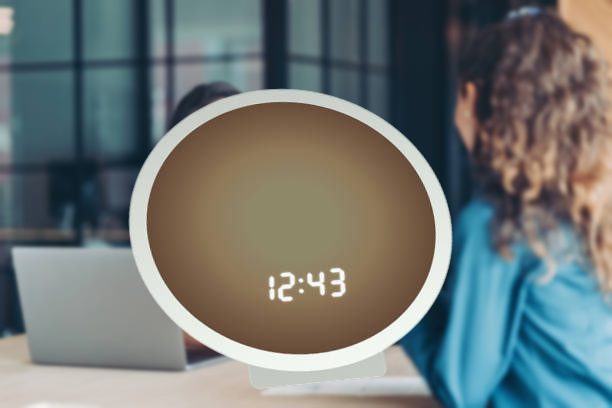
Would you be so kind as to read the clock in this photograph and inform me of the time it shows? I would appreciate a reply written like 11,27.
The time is 12,43
